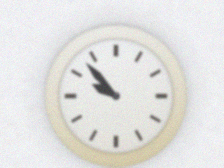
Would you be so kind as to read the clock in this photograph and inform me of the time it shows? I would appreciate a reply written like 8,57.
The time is 9,53
